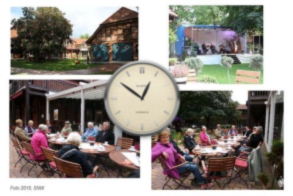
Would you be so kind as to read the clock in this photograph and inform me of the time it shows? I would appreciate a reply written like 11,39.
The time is 12,51
